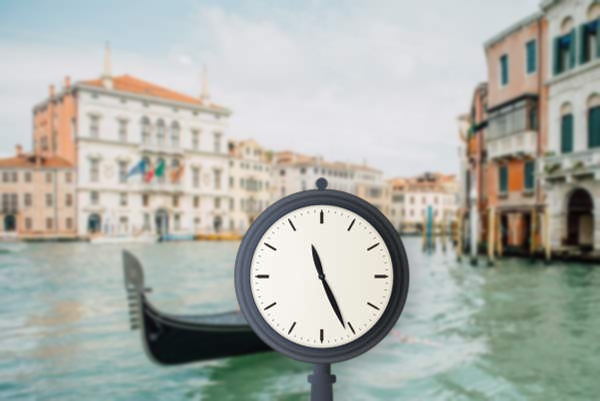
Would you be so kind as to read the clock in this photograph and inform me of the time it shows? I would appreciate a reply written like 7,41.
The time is 11,26
